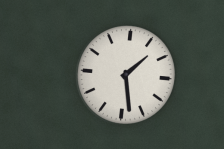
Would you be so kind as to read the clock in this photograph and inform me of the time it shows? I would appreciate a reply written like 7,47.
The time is 1,28
